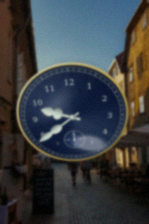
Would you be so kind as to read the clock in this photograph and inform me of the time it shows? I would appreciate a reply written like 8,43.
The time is 9,39
